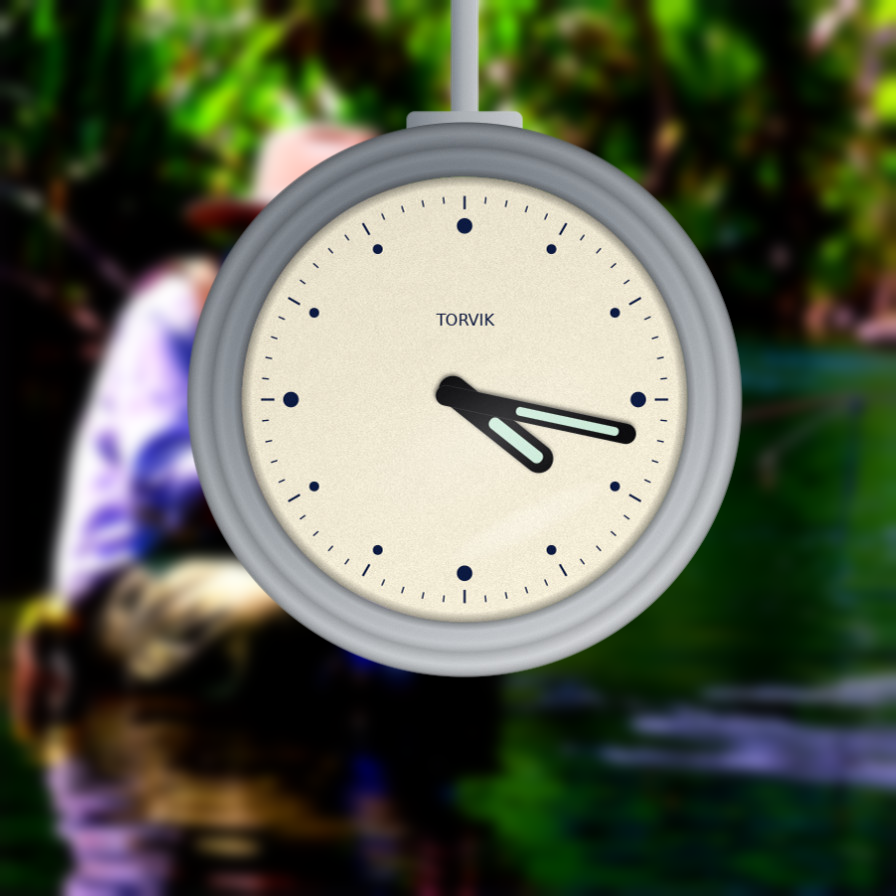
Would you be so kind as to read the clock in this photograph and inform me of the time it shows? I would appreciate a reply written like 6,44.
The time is 4,17
